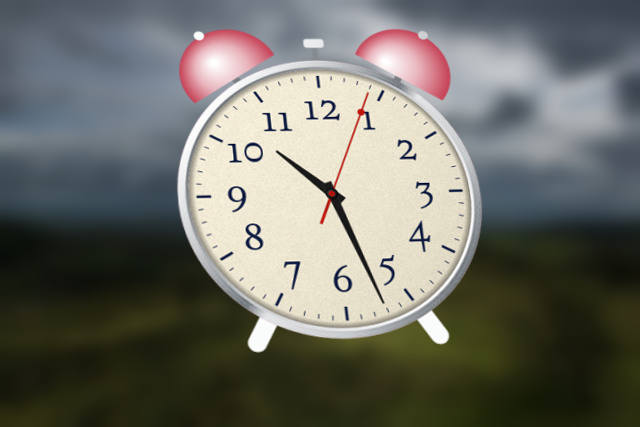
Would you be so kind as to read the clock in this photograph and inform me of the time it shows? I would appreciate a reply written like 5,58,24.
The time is 10,27,04
